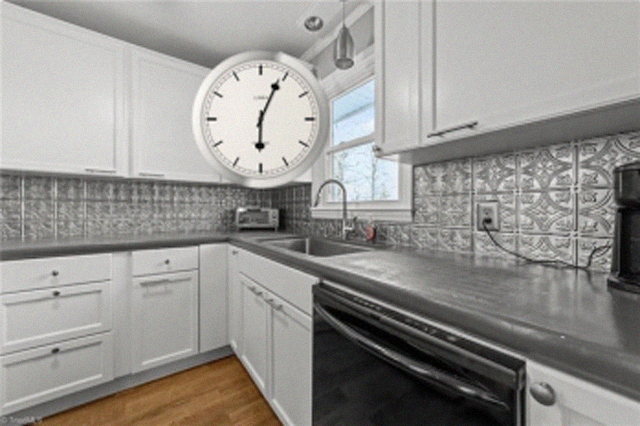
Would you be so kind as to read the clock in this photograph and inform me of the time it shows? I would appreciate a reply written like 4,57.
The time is 6,04
